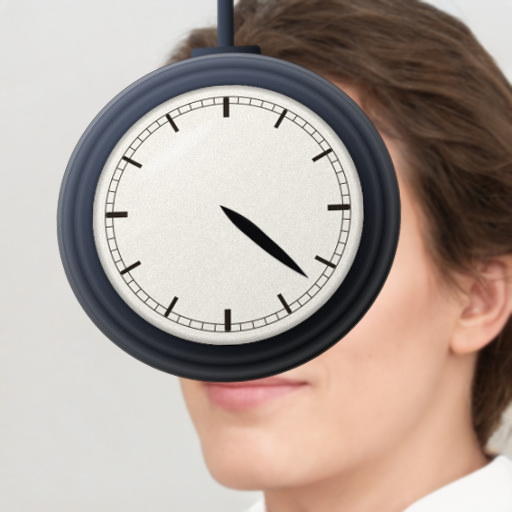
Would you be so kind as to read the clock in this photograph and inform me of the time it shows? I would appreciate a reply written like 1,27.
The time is 4,22
